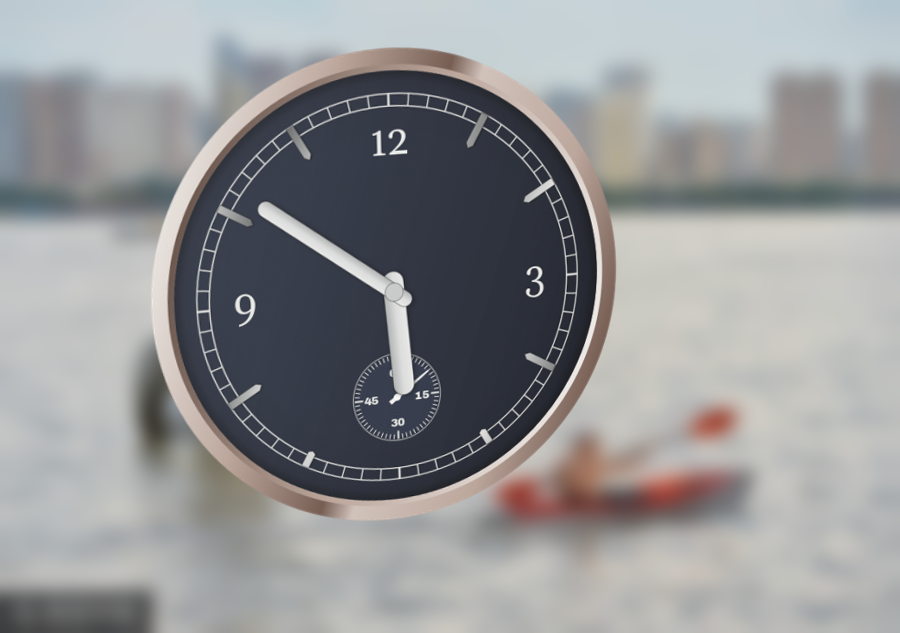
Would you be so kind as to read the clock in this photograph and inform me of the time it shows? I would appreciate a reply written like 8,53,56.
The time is 5,51,09
